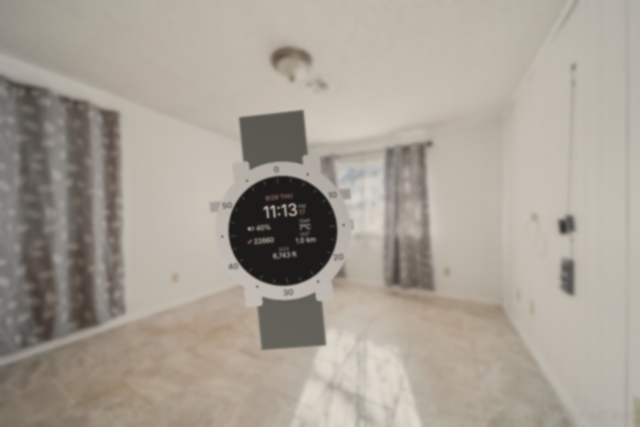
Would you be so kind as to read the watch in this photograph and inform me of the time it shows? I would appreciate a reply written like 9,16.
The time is 11,13
